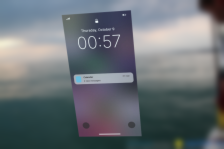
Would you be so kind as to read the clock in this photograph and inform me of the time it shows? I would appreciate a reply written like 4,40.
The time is 0,57
